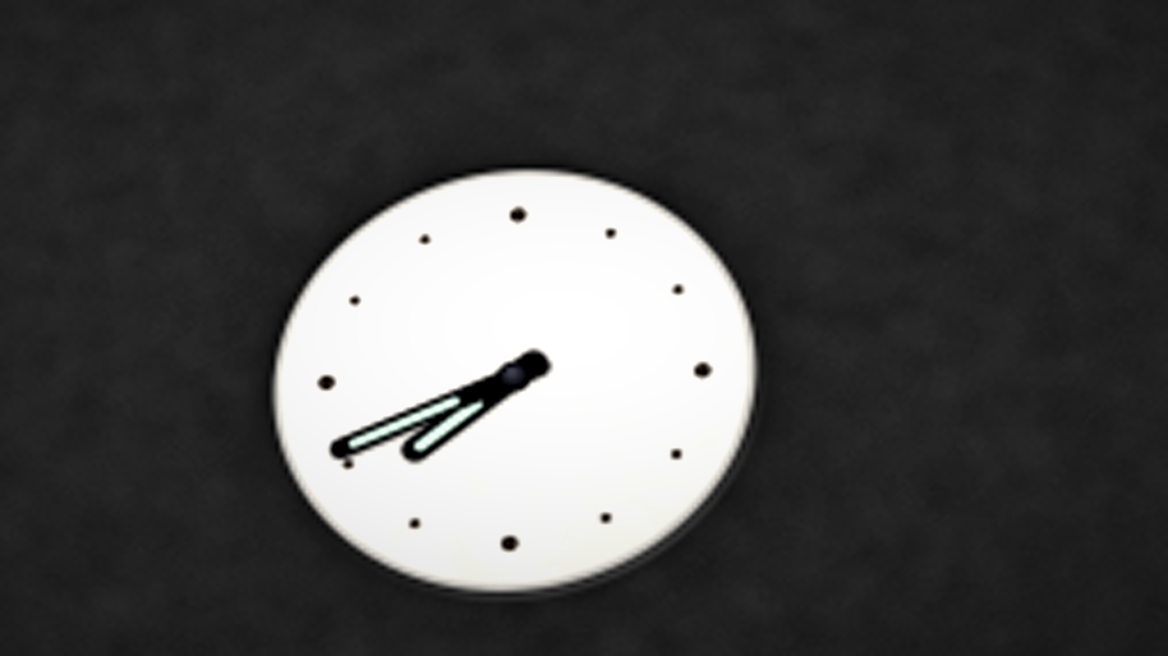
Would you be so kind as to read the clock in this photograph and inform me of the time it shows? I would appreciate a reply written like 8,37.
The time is 7,41
